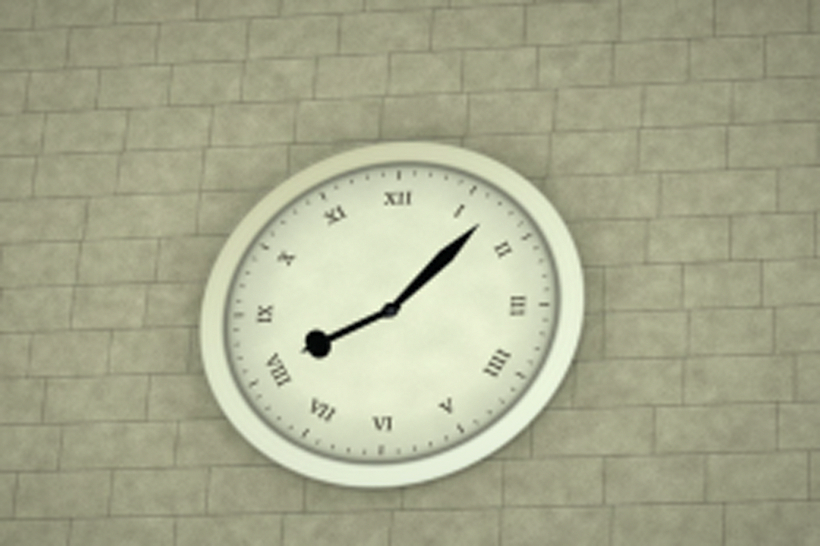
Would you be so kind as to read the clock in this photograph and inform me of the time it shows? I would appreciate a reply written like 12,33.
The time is 8,07
